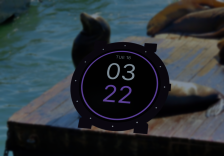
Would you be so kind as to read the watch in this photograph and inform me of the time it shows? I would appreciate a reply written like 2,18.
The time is 3,22
